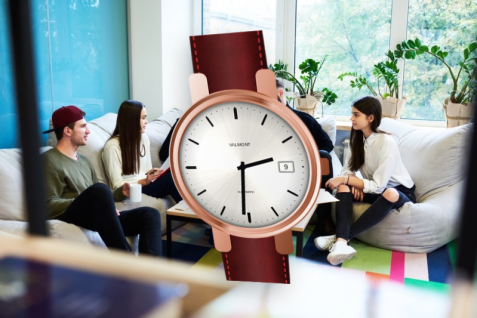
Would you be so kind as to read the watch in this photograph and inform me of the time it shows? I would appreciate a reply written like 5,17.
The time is 2,31
